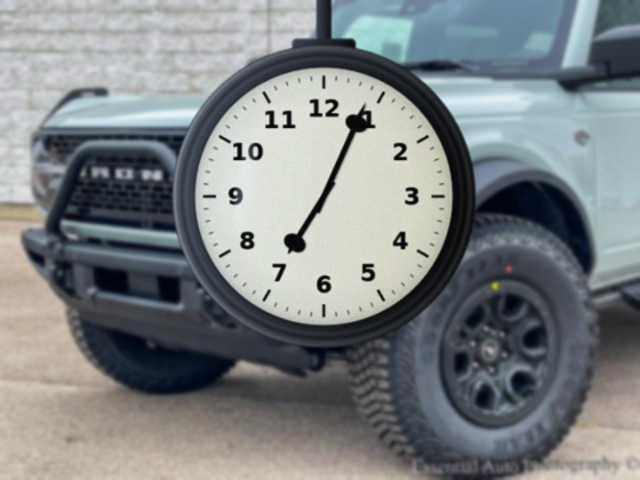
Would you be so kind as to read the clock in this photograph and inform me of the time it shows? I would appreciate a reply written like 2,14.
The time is 7,04
